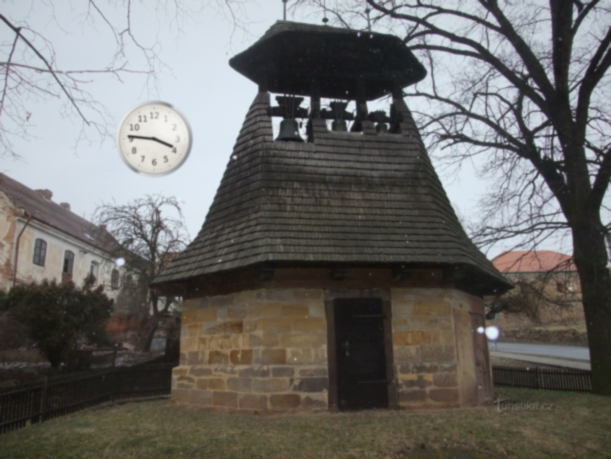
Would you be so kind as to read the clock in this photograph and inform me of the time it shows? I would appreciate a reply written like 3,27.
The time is 3,46
